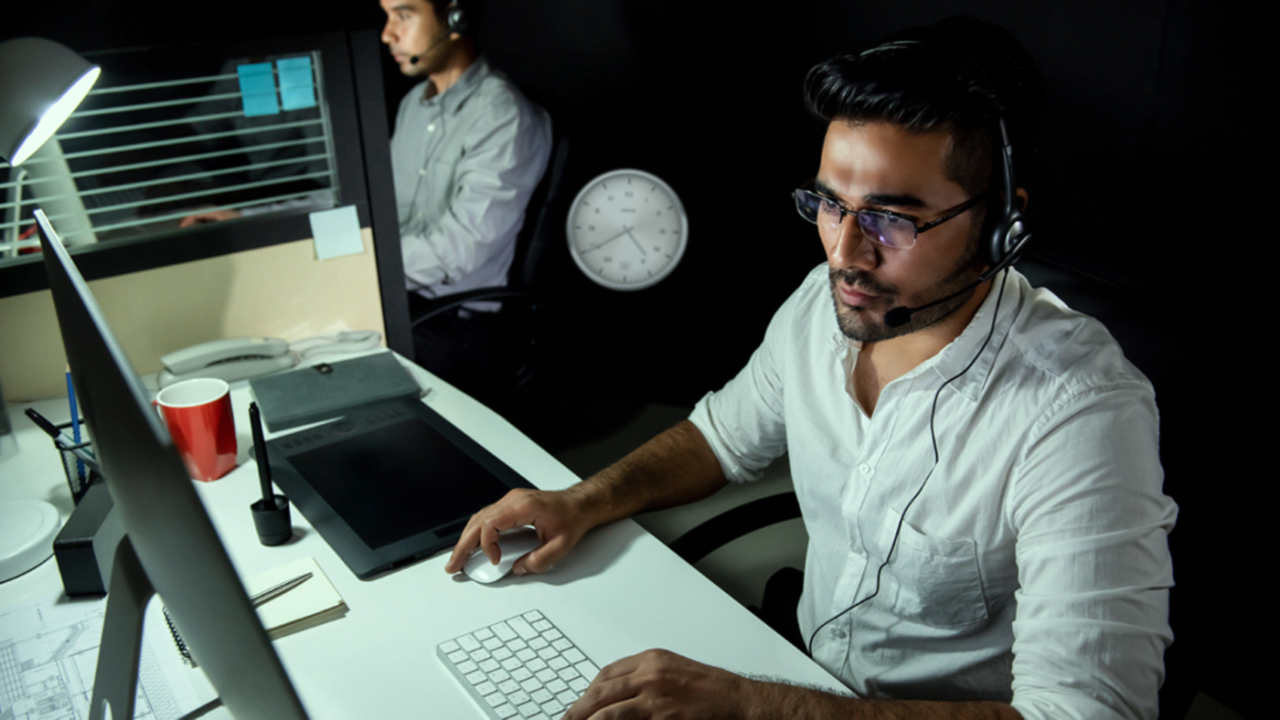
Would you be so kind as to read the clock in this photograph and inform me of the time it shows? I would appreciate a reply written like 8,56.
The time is 4,40
